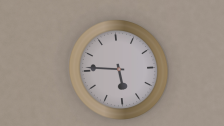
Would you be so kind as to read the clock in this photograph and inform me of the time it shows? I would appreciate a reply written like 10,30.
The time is 5,46
